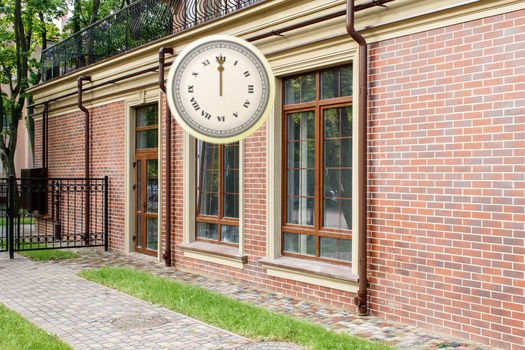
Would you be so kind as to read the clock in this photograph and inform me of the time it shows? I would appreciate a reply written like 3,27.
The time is 12,00
